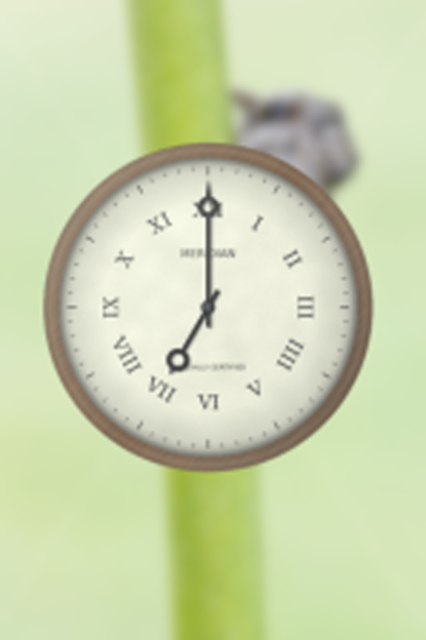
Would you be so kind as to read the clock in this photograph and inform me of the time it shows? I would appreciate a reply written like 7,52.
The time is 7,00
